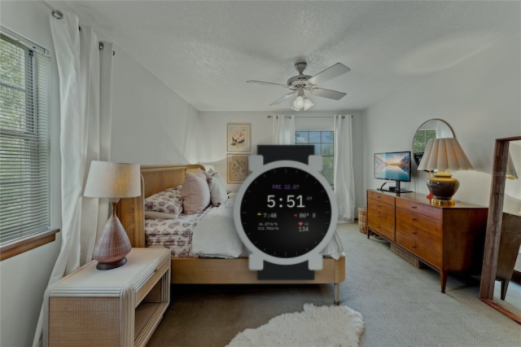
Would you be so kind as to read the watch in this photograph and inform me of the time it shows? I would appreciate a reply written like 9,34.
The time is 5,51
